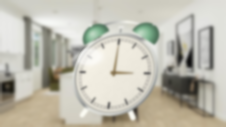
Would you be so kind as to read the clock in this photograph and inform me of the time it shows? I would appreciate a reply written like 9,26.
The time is 3,00
